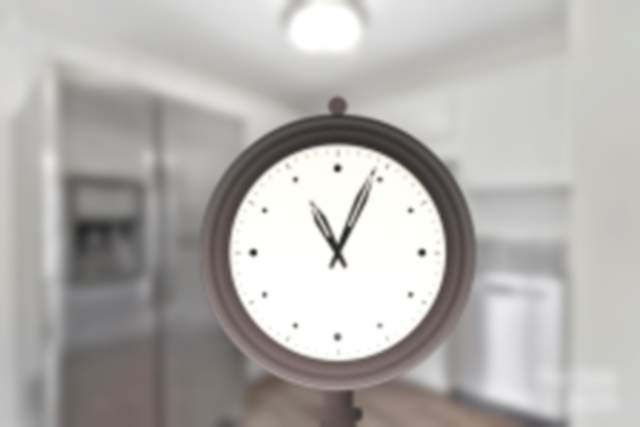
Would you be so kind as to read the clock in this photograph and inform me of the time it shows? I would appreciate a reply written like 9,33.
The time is 11,04
